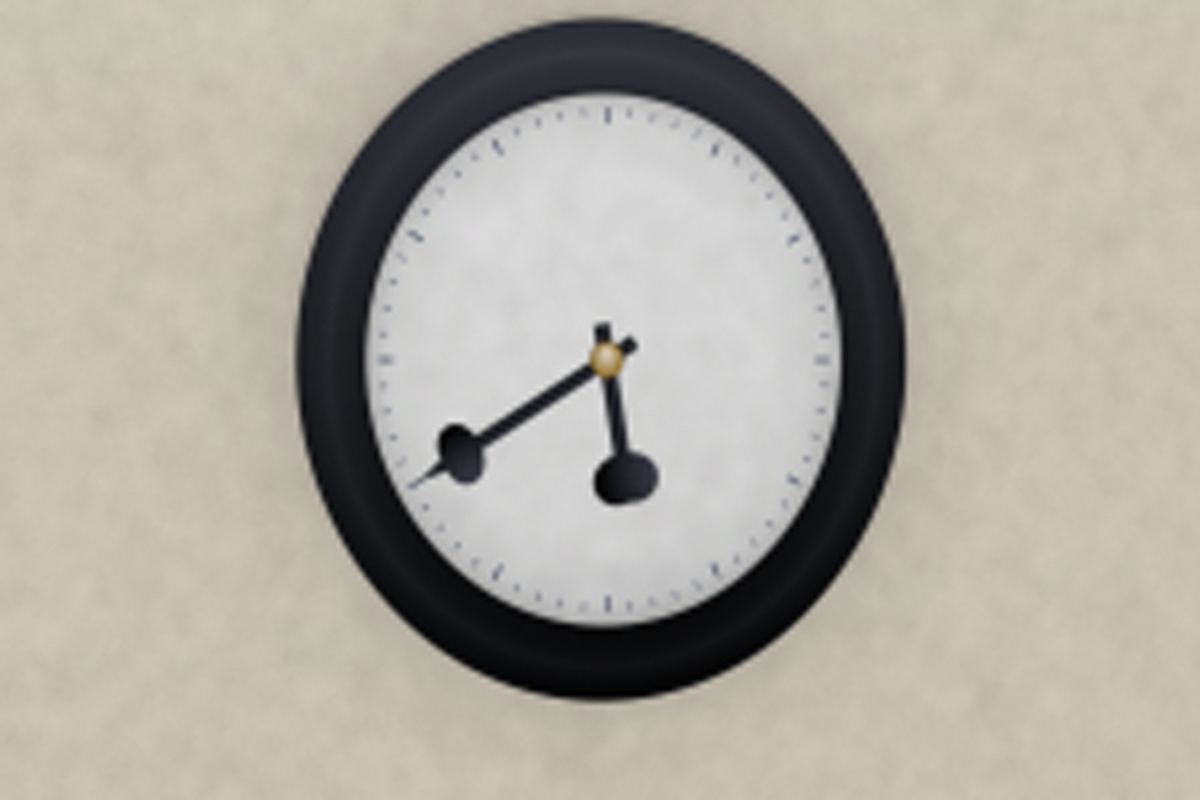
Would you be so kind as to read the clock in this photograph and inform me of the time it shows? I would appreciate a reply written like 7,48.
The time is 5,40
